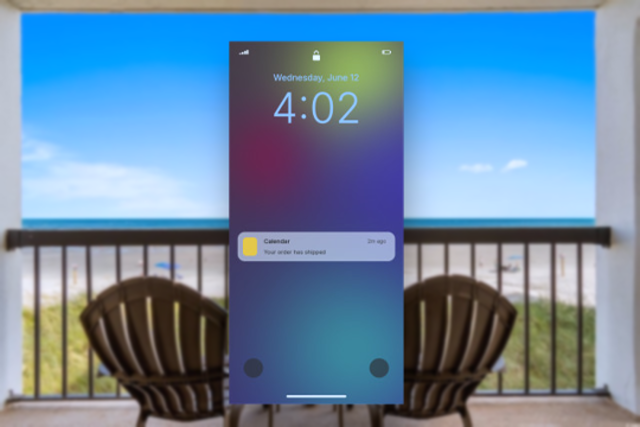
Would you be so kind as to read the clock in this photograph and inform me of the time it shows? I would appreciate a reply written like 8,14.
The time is 4,02
